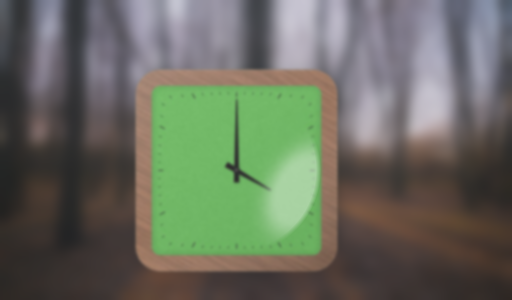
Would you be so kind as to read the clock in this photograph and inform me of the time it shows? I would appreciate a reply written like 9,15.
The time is 4,00
